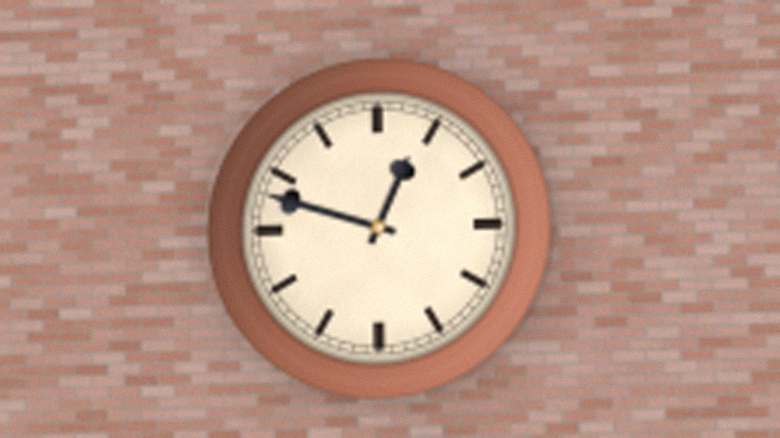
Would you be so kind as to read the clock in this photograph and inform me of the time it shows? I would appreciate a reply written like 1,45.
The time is 12,48
